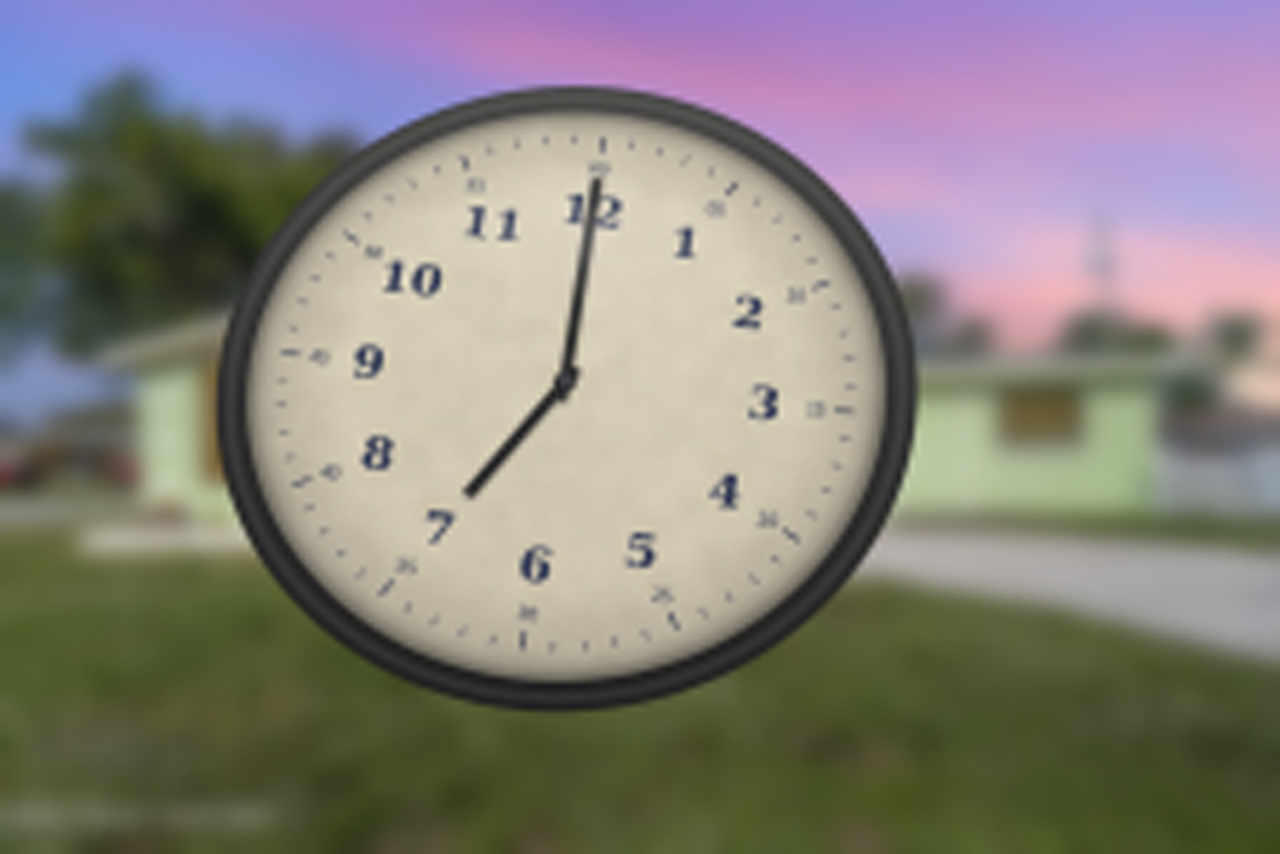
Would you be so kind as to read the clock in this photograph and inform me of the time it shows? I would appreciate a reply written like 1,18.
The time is 7,00
